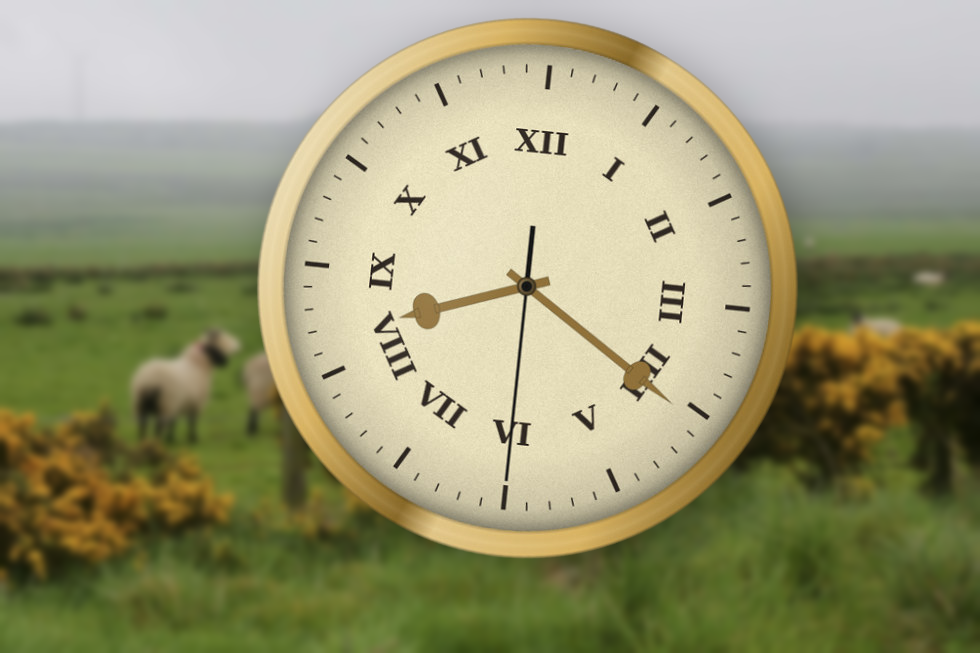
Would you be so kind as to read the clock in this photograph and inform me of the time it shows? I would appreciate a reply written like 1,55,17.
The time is 8,20,30
